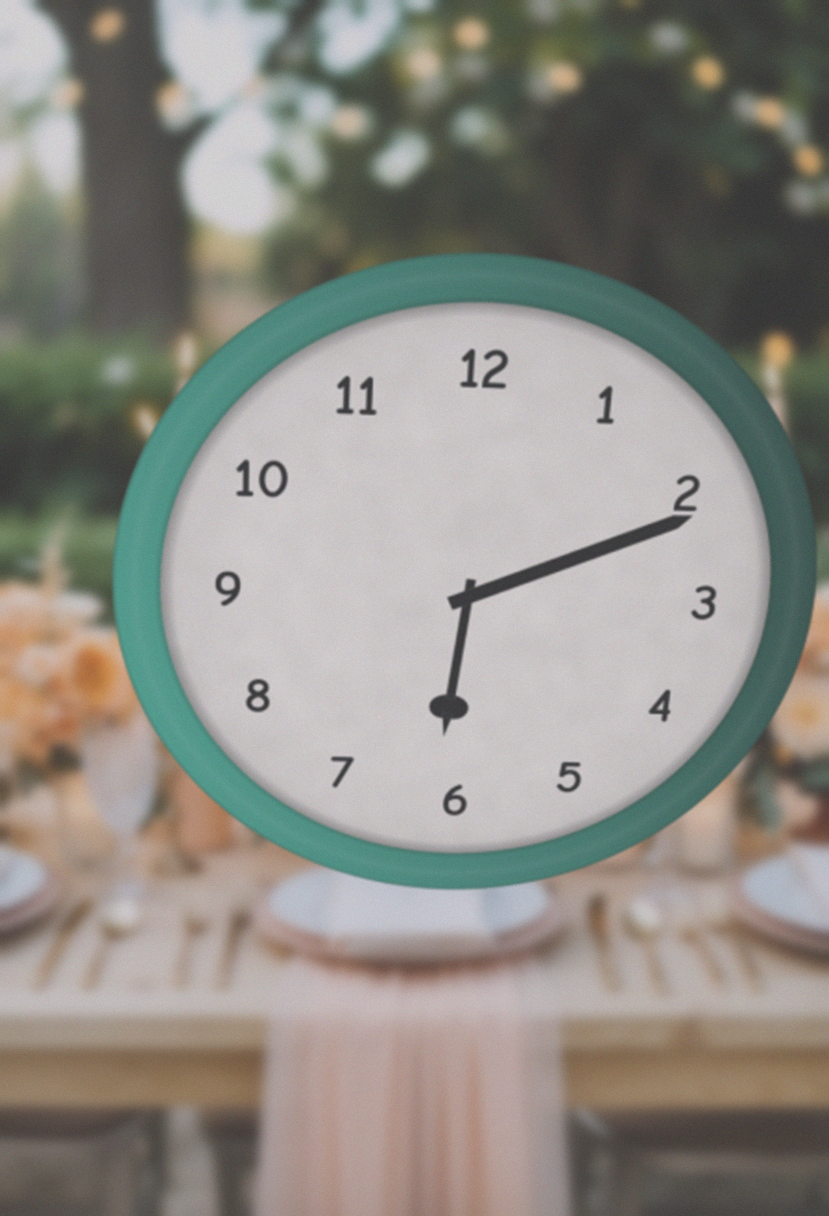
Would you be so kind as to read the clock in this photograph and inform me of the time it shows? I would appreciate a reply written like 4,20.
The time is 6,11
